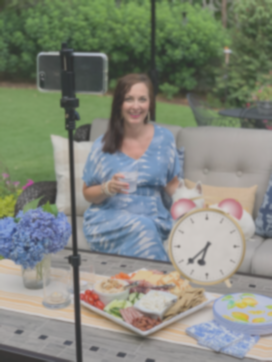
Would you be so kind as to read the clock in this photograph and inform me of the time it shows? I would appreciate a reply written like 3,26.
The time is 6,38
